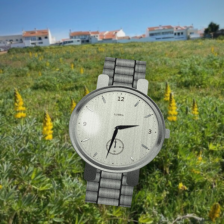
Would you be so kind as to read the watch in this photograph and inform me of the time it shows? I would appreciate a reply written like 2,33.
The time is 2,32
